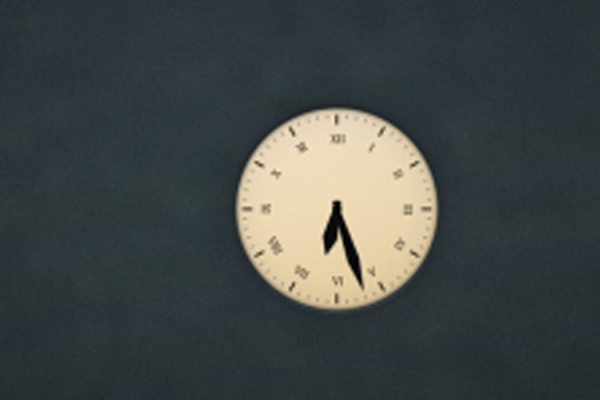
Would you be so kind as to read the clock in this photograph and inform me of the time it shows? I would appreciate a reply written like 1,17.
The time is 6,27
